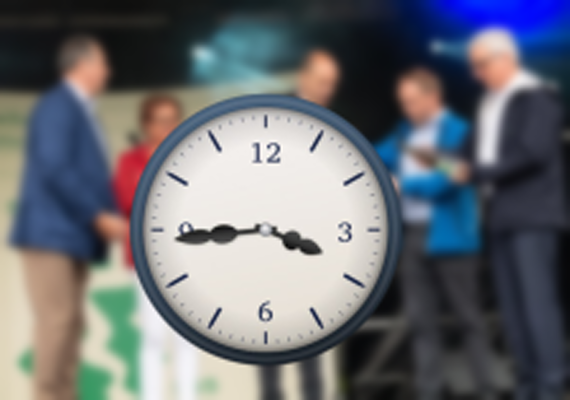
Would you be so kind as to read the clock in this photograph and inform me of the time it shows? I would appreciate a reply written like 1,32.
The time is 3,44
